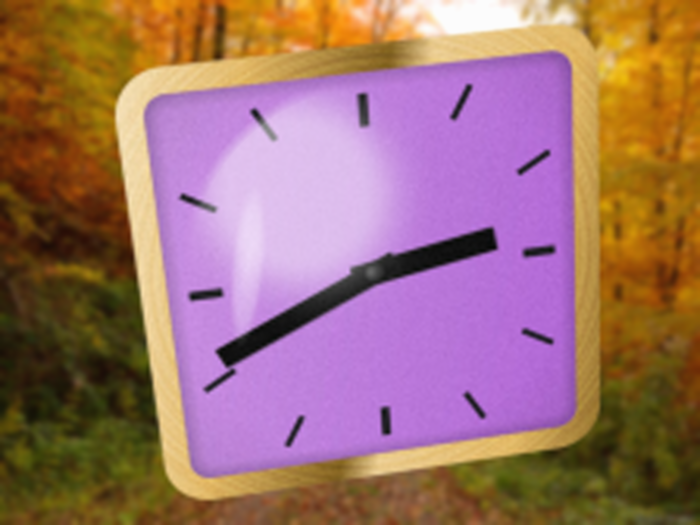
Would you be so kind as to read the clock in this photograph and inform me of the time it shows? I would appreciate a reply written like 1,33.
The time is 2,41
